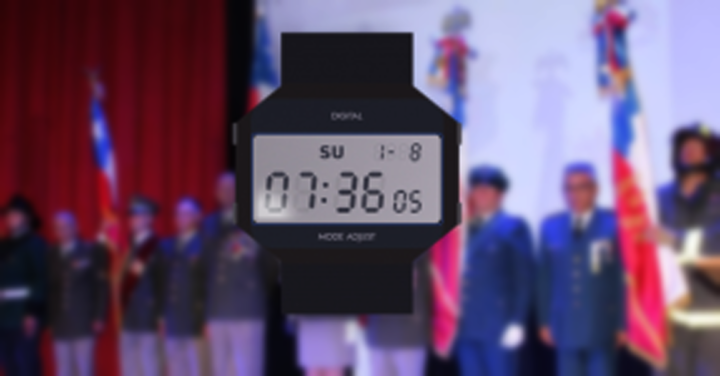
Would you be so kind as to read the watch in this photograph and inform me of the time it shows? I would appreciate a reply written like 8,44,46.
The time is 7,36,05
